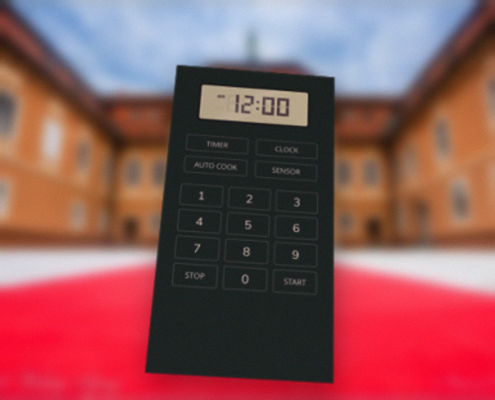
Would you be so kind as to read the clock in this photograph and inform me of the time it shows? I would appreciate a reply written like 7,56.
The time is 12,00
